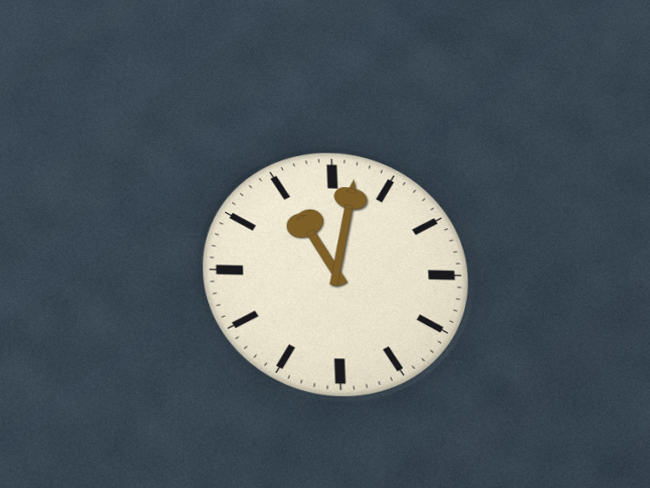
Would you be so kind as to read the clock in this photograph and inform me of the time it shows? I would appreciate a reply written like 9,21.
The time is 11,02
